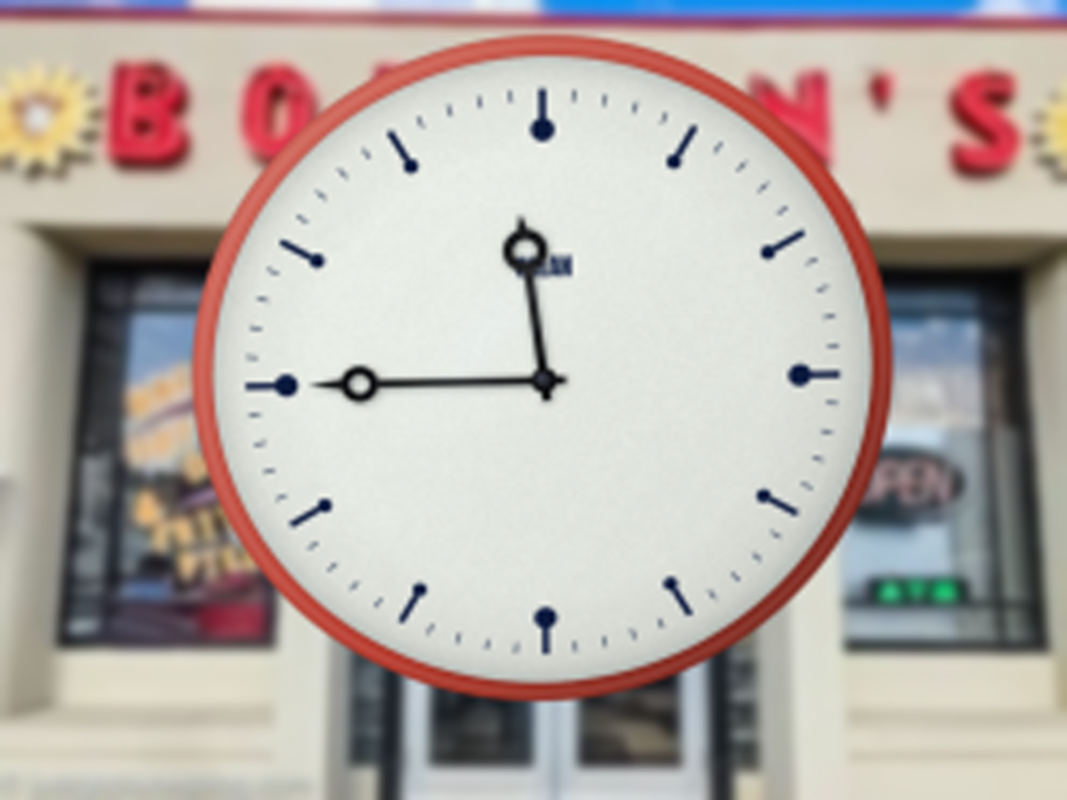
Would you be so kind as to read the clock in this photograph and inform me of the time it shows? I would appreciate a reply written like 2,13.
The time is 11,45
